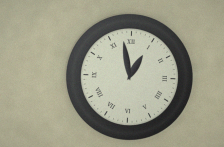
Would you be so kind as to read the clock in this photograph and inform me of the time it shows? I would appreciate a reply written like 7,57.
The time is 12,58
